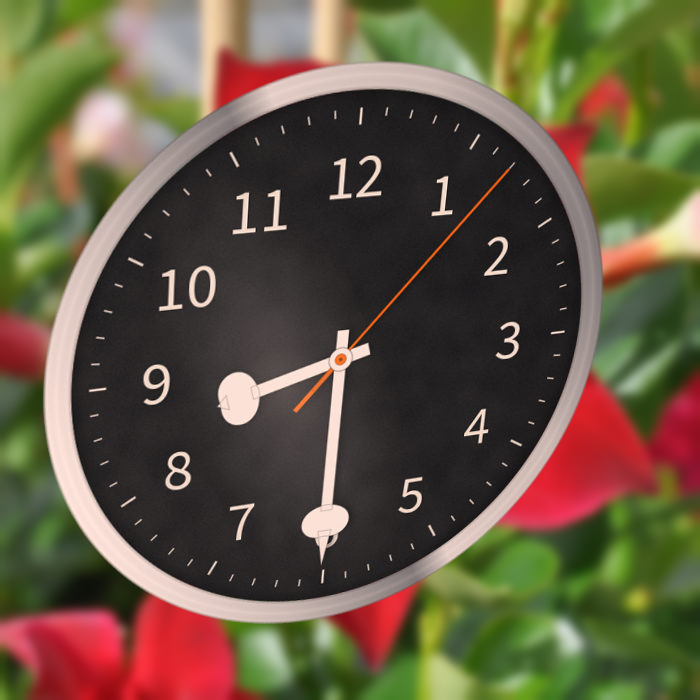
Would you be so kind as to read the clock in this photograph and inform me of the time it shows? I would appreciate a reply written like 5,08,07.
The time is 8,30,07
